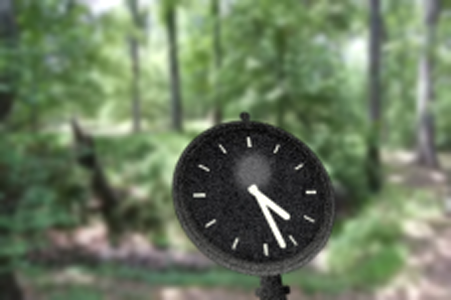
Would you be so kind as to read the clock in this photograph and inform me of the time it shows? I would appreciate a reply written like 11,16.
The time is 4,27
